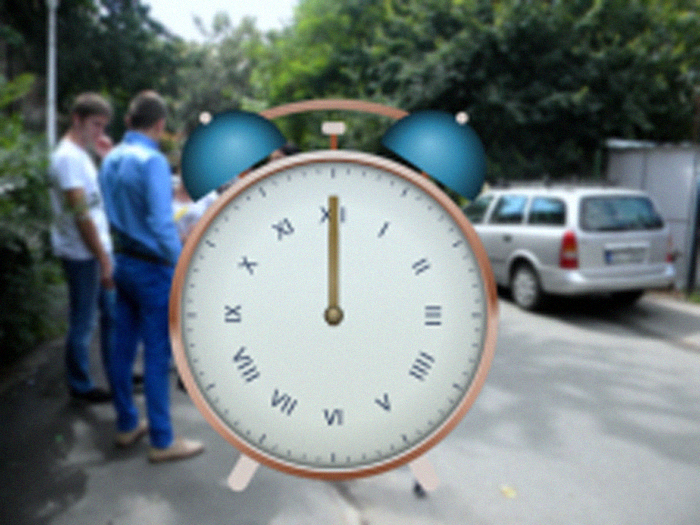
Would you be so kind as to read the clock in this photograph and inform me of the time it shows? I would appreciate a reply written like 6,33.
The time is 12,00
